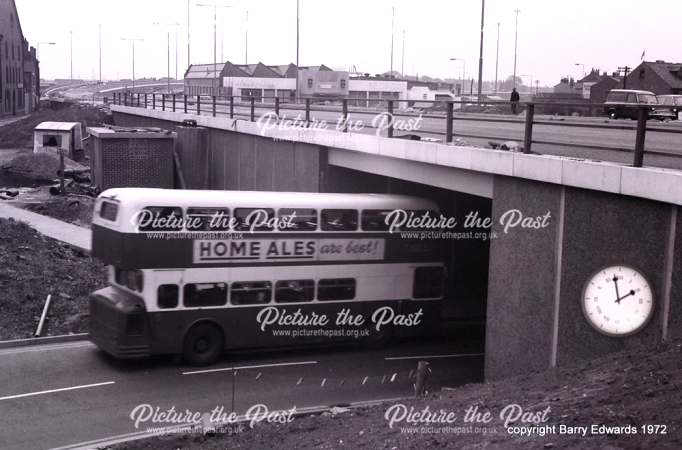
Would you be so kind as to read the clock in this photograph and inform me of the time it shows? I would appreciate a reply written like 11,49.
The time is 1,58
